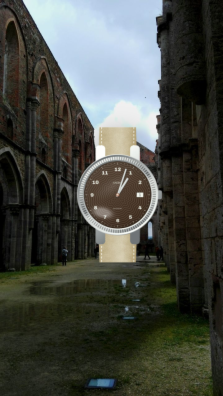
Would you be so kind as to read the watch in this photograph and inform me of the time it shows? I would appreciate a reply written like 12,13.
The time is 1,03
